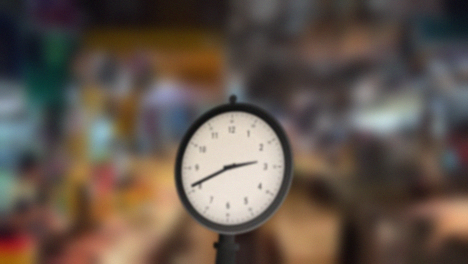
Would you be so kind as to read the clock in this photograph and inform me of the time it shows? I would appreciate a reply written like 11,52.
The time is 2,41
